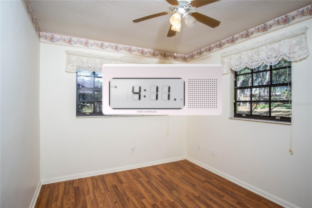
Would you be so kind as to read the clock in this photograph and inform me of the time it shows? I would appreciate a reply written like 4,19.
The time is 4,11
